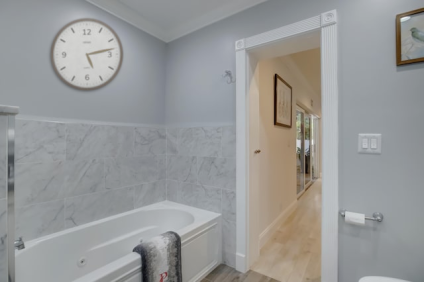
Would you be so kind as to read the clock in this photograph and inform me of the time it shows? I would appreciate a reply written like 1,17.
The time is 5,13
